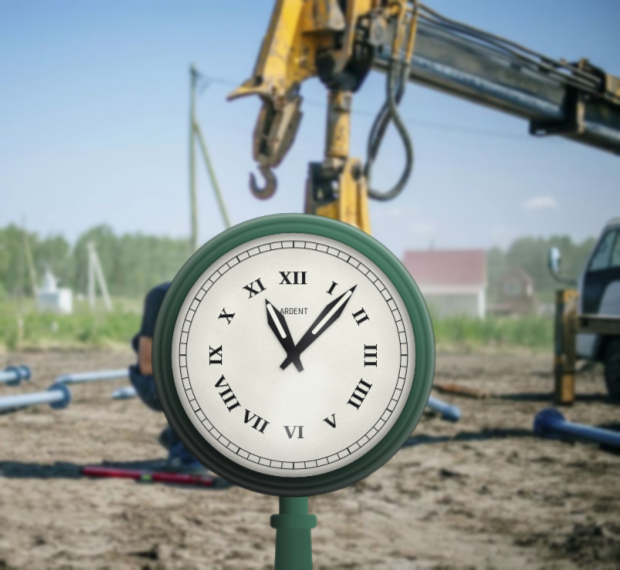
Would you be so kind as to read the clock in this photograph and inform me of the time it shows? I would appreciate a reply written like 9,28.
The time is 11,07
